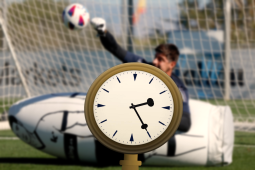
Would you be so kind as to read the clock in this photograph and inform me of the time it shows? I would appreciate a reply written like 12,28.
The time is 2,25
